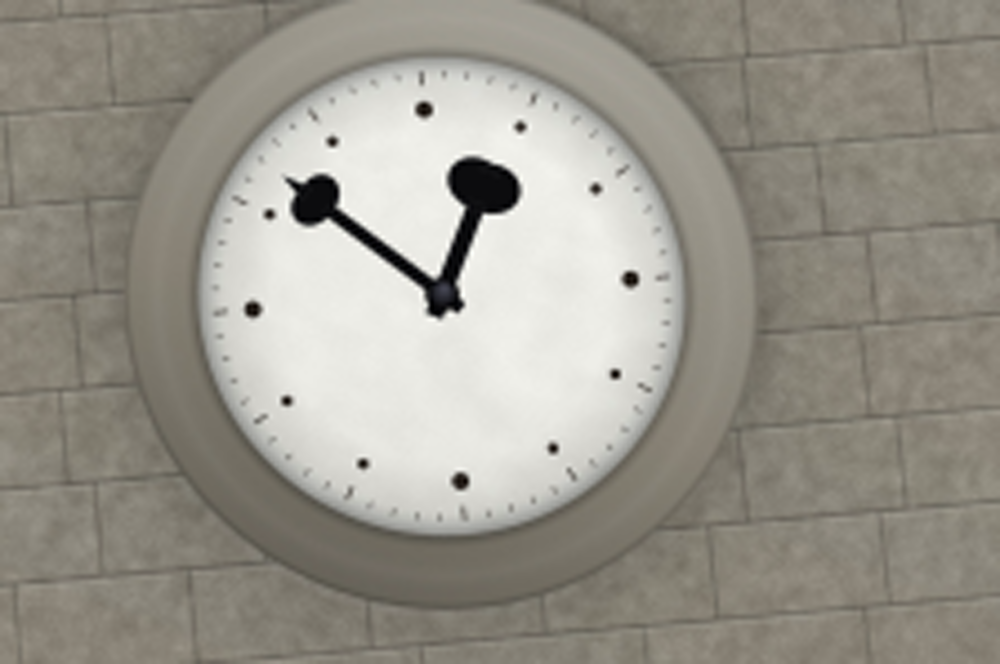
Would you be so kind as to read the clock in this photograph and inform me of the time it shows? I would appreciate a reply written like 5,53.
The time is 12,52
